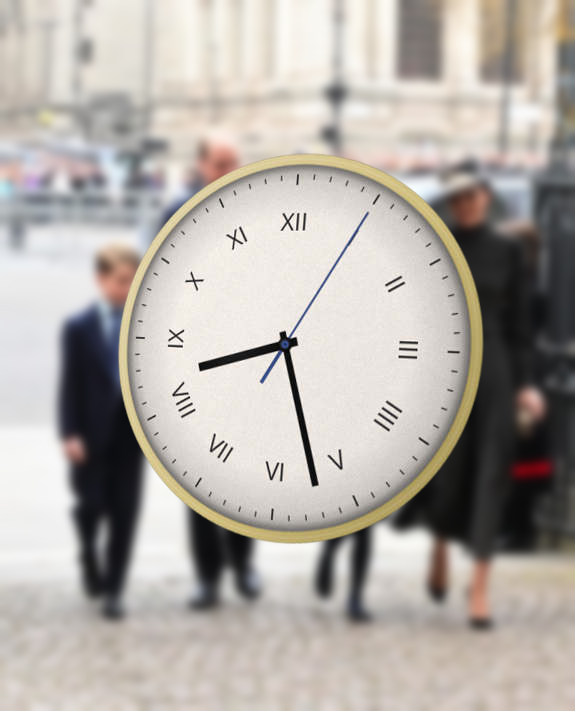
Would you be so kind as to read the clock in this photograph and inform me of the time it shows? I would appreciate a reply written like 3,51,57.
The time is 8,27,05
